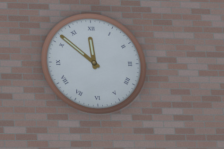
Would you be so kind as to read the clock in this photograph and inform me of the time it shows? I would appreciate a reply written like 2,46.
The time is 11,52
